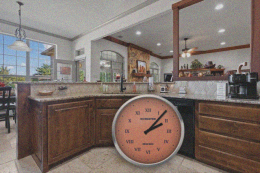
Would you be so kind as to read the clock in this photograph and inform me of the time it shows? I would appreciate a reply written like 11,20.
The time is 2,07
